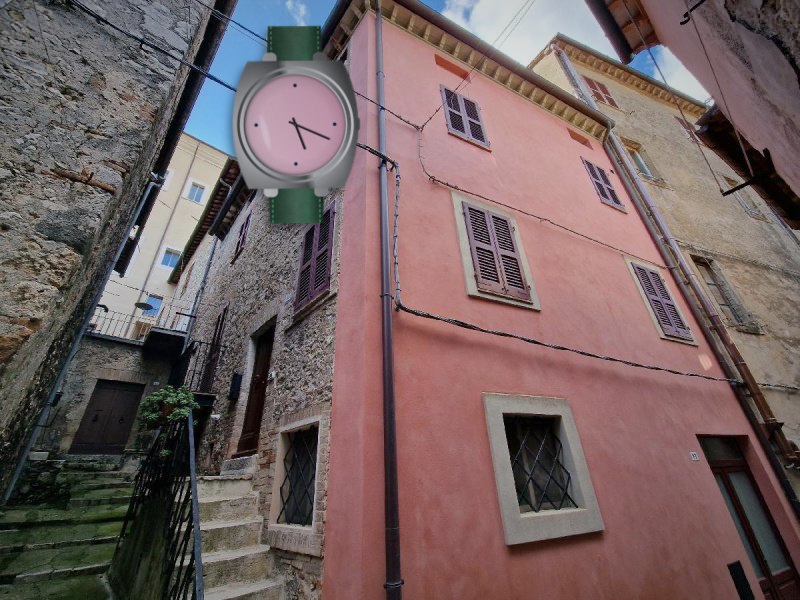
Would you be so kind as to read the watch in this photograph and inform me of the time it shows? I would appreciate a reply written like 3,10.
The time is 5,19
